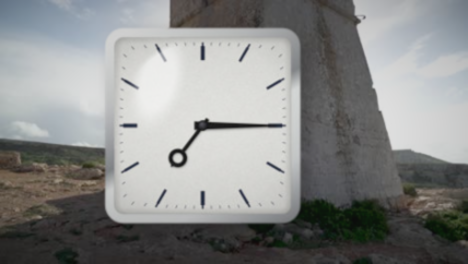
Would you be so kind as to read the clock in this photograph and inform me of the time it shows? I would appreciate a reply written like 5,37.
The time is 7,15
